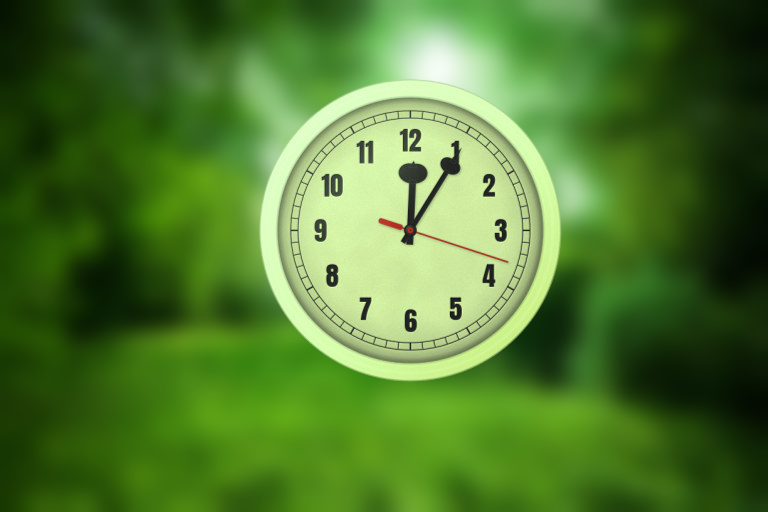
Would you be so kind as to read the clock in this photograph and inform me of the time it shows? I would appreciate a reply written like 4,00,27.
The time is 12,05,18
